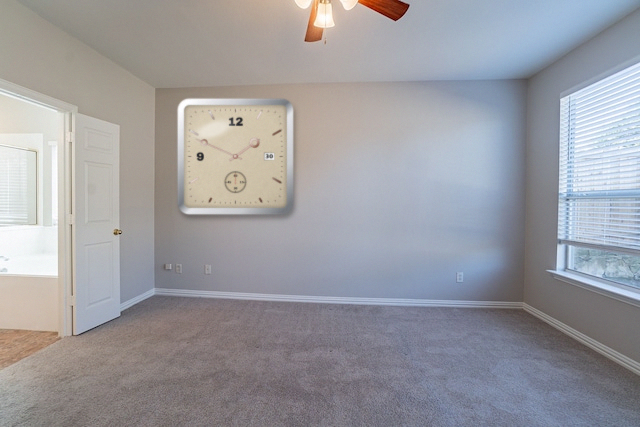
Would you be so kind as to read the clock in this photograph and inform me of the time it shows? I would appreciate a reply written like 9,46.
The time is 1,49
